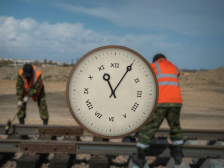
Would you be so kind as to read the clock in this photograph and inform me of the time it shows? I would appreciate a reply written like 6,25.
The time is 11,05
